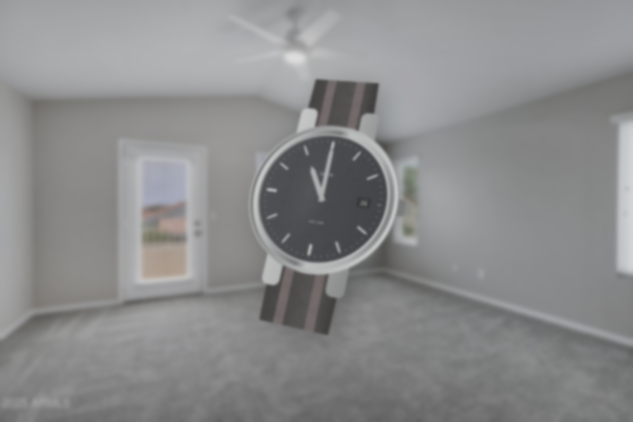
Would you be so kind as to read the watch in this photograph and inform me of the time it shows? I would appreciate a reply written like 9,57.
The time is 11,00
